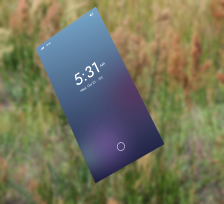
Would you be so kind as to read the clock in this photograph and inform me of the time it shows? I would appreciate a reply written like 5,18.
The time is 5,31
